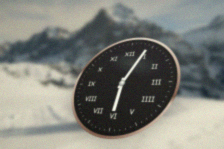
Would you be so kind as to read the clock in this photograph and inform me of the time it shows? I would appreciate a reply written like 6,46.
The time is 6,04
